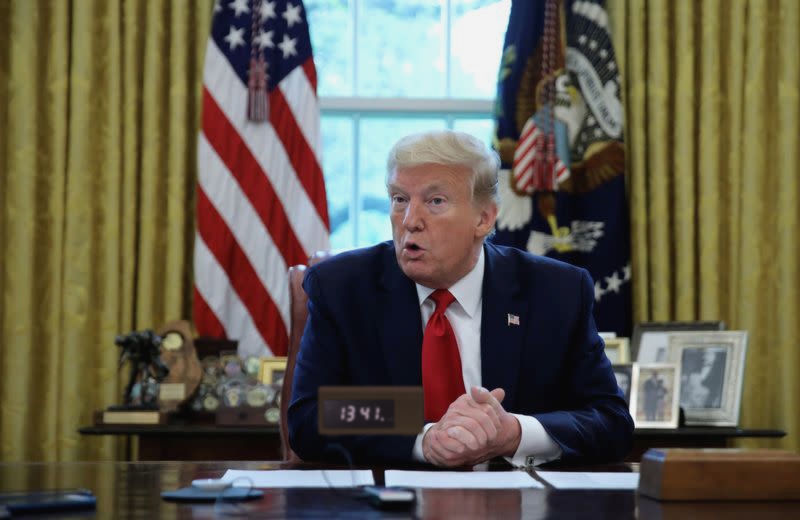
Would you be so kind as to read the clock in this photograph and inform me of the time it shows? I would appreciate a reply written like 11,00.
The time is 13,41
